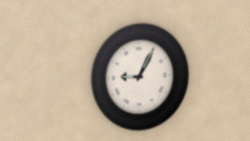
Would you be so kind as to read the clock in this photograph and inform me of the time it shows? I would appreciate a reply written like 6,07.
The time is 9,05
